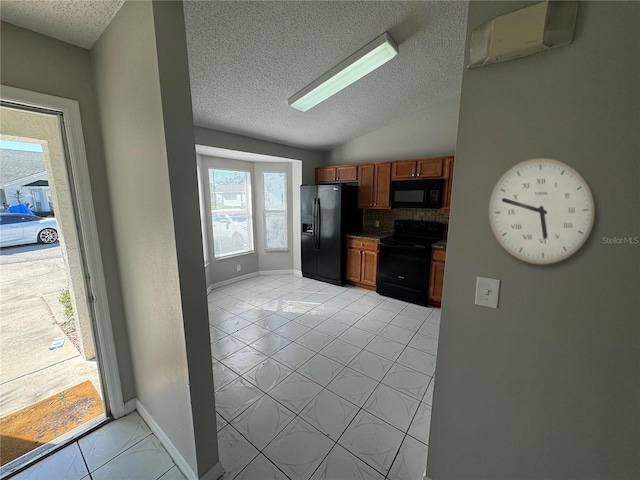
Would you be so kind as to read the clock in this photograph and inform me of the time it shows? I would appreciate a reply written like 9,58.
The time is 5,48
